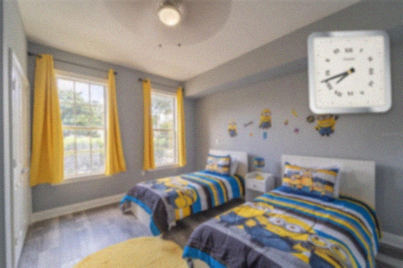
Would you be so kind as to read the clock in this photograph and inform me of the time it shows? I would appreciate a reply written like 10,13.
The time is 7,42
